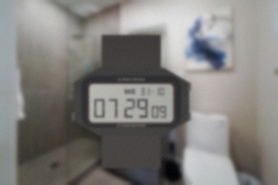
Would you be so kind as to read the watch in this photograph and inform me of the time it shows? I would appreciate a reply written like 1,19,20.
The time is 7,29,09
